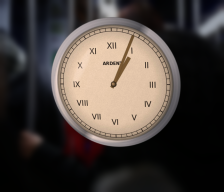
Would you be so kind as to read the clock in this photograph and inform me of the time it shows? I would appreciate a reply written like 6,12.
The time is 1,04
